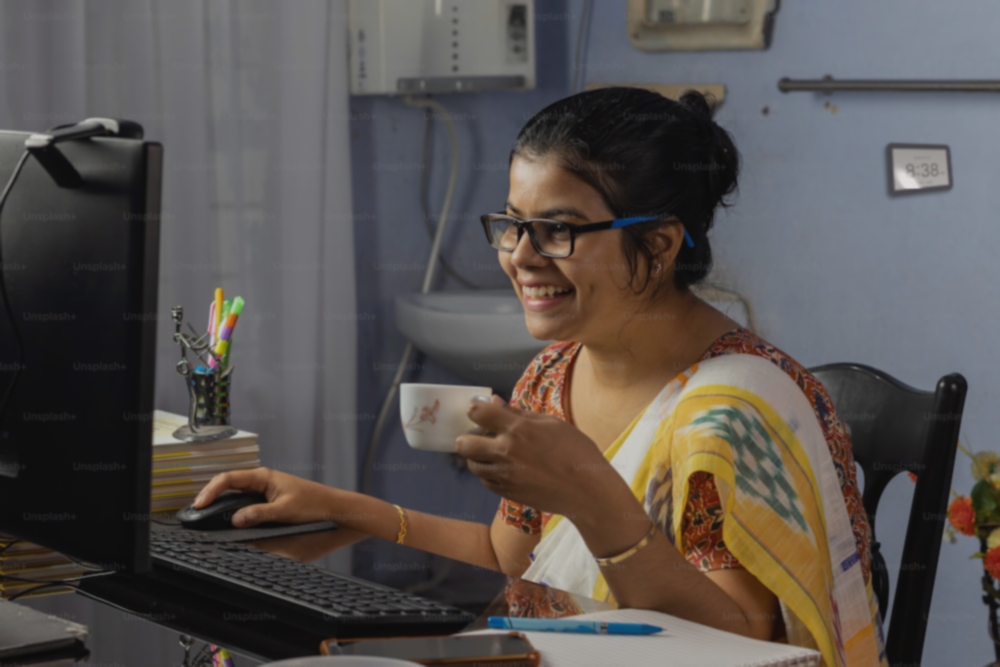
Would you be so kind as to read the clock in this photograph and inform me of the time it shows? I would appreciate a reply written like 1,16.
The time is 8,38
